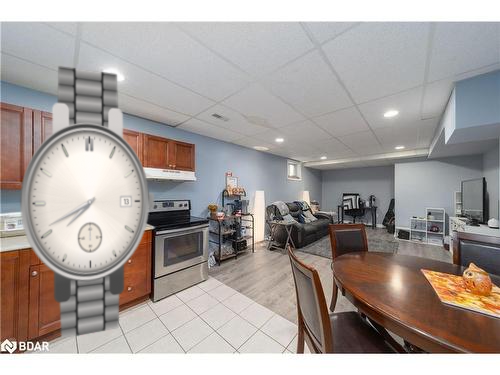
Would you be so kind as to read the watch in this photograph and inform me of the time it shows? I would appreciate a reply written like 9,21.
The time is 7,41
